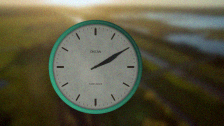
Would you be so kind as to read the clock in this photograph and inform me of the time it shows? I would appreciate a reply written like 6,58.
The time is 2,10
